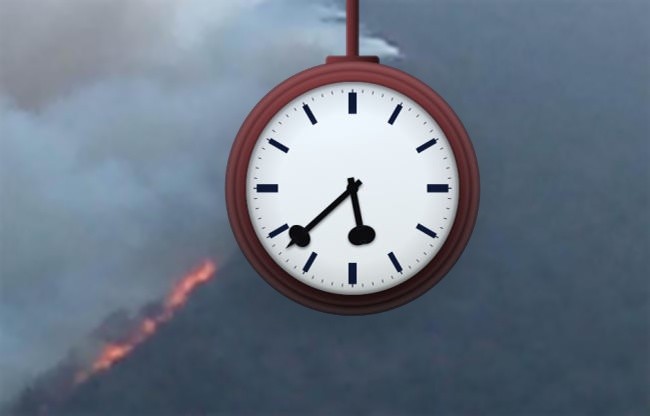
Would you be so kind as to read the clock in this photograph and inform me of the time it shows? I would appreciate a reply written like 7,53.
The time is 5,38
